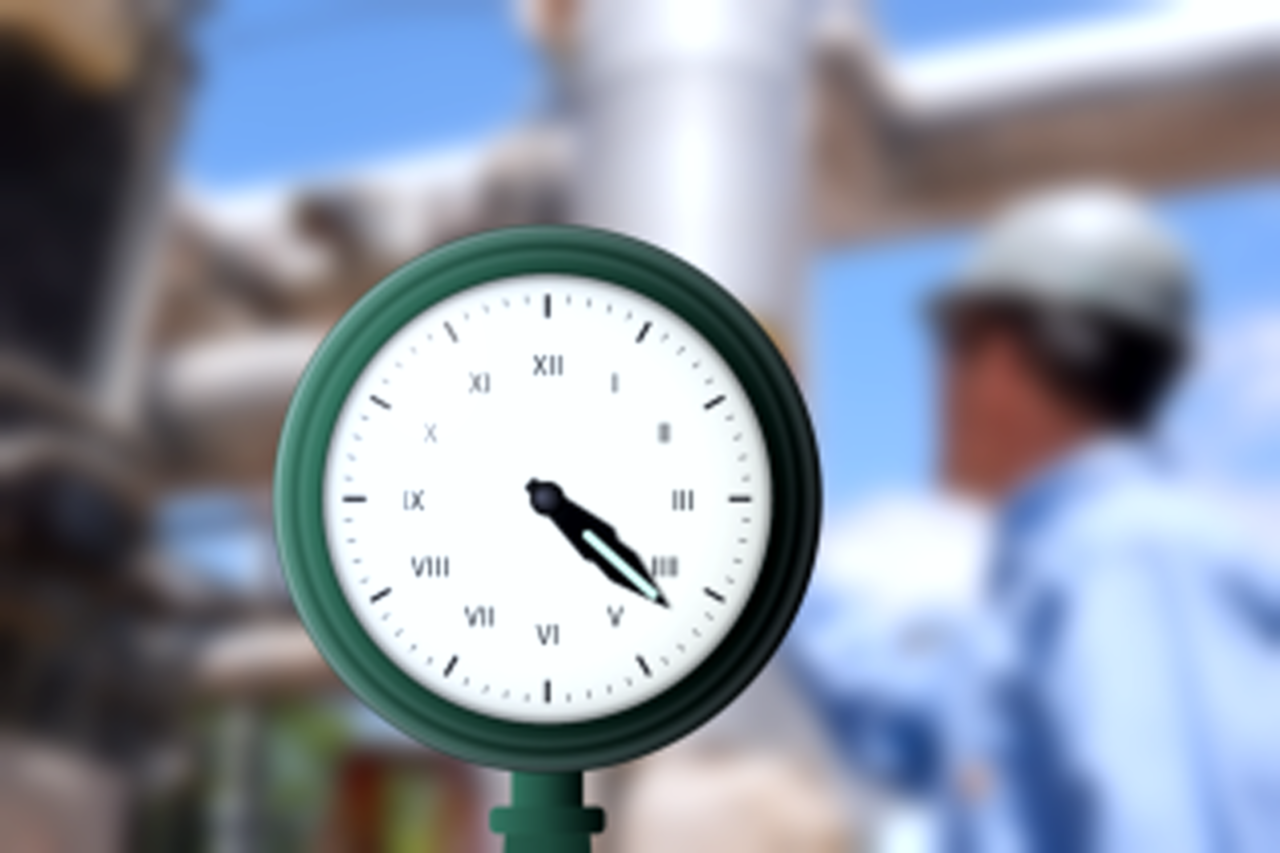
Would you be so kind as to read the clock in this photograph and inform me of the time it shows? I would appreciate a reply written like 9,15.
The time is 4,22
